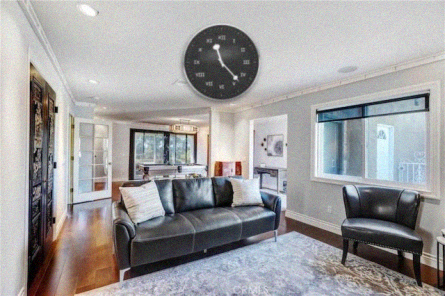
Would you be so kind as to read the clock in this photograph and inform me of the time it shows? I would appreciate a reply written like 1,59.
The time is 11,23
